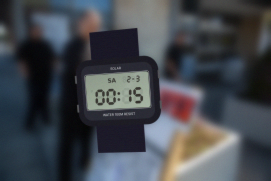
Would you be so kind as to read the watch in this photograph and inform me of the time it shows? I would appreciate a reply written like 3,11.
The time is 0,15
